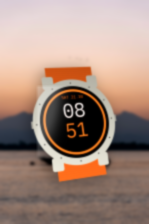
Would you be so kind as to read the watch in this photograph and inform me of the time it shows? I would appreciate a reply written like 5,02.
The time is 8,51
